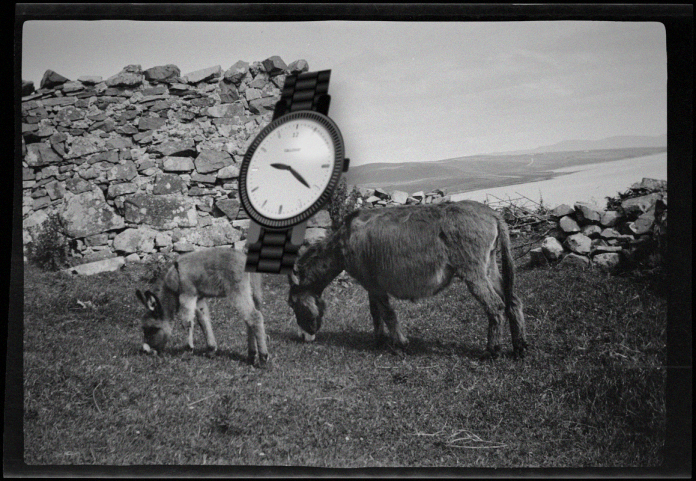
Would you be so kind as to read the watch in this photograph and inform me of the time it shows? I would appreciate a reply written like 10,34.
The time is 9,21
